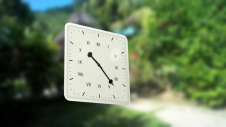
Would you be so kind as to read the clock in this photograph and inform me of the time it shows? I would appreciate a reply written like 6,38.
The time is 10,23
